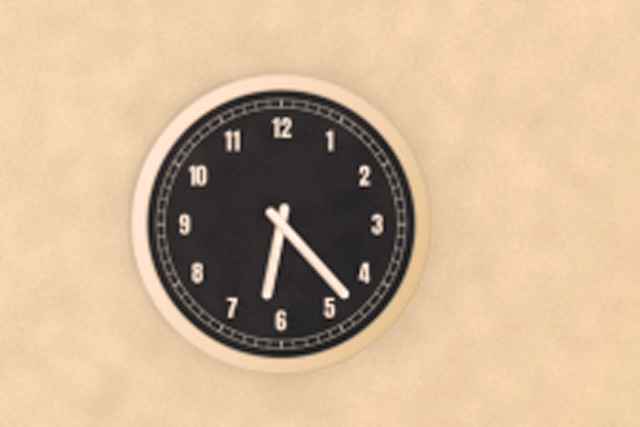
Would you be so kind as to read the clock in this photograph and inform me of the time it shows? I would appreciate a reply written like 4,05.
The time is 6,23
